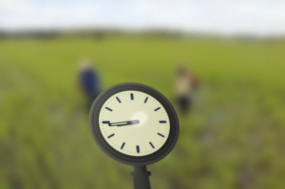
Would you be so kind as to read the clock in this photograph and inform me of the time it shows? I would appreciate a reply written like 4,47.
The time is 8,44
